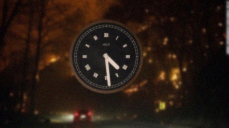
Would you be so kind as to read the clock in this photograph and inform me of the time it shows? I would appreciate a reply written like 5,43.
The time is 4,29
